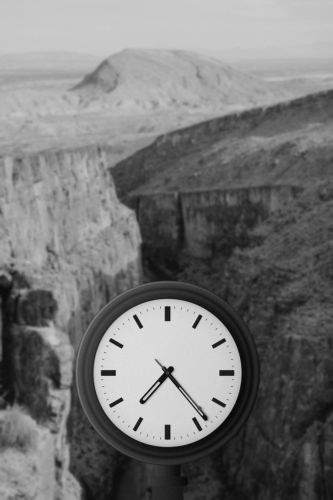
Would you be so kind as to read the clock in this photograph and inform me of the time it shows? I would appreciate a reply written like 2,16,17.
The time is 7,23,23
